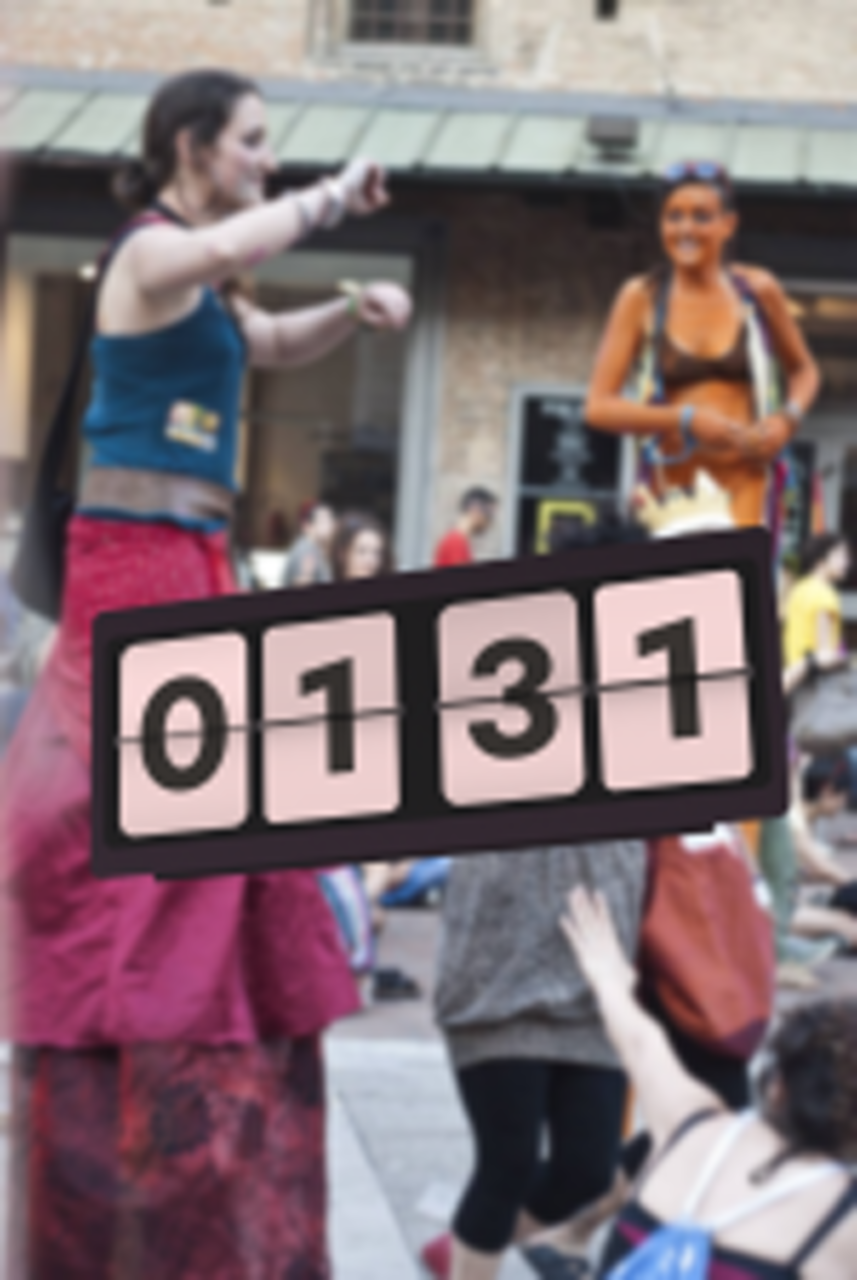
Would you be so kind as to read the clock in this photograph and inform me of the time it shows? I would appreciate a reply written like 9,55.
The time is 1,31
